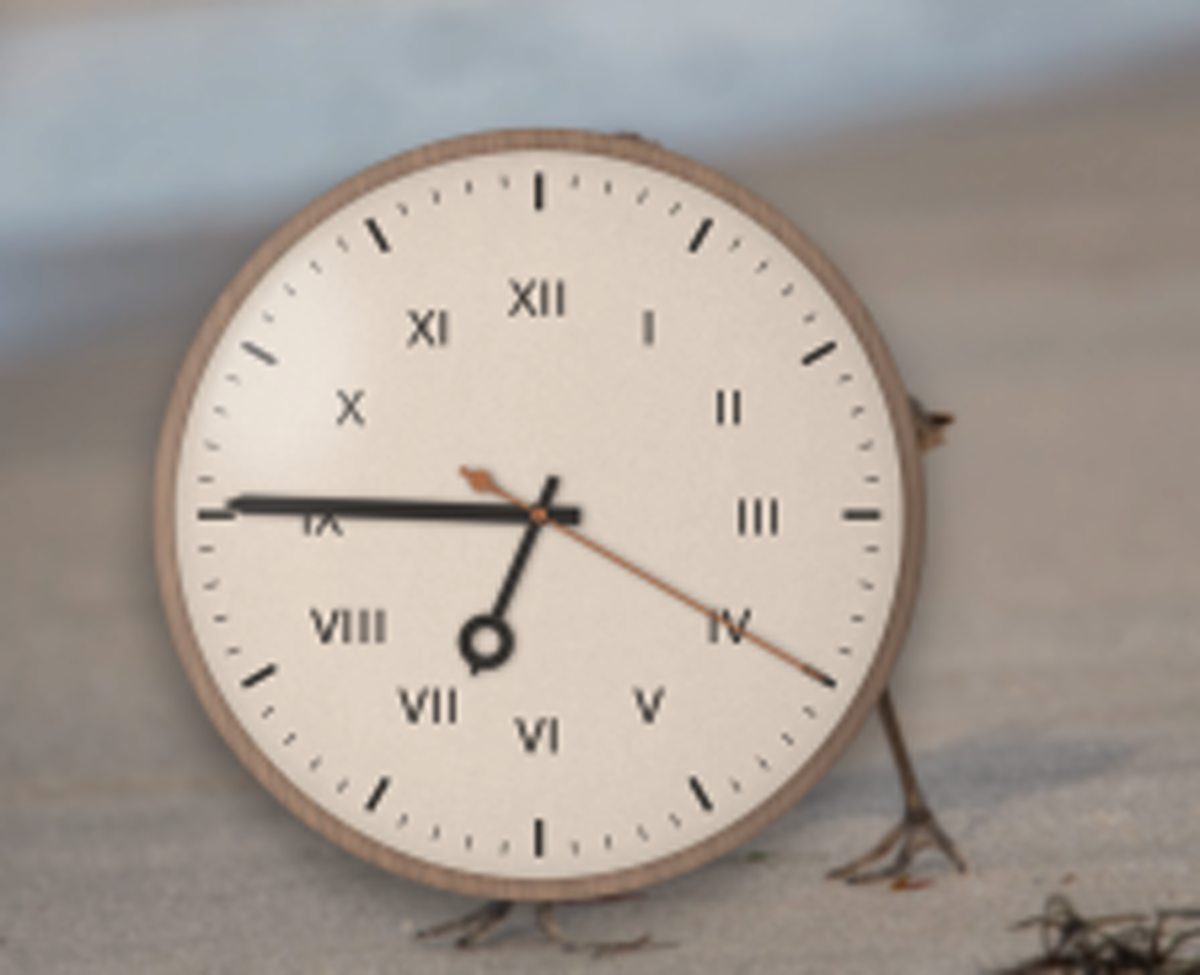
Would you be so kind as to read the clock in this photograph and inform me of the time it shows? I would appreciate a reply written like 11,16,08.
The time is 6,45,20
